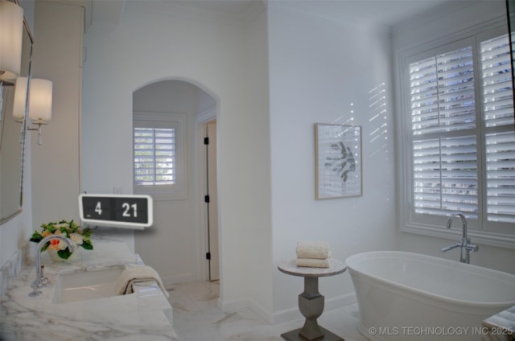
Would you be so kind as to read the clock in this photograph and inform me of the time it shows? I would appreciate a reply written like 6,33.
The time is 4,21
